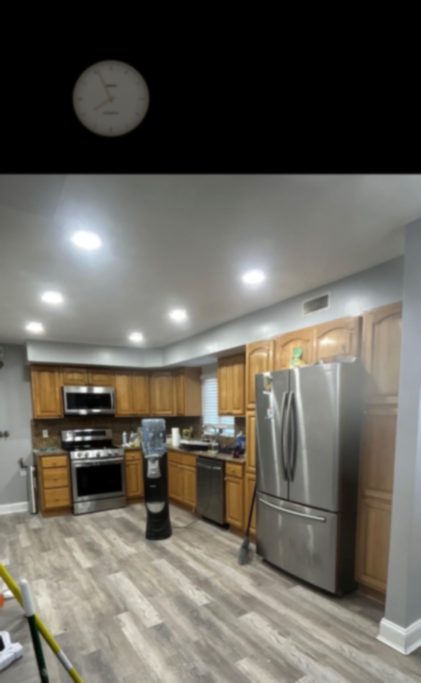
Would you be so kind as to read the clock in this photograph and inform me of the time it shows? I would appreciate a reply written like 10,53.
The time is 7,56
